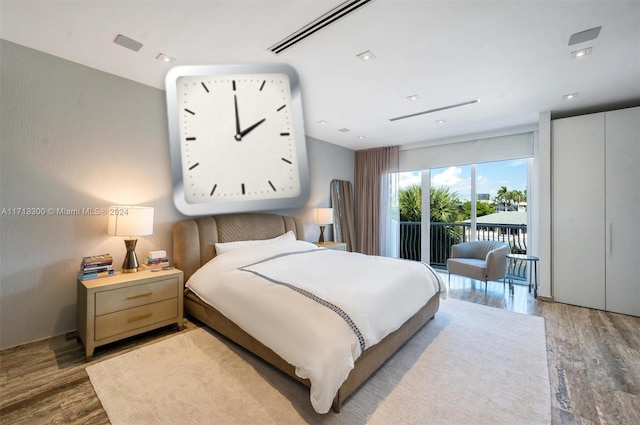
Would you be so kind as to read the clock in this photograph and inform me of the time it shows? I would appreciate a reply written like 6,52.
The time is 2,00
